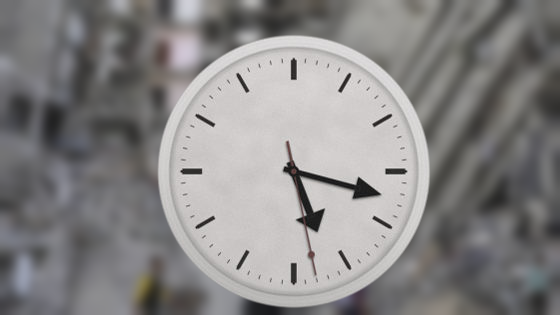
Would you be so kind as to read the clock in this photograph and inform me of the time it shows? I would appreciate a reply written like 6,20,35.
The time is 5,17,28
